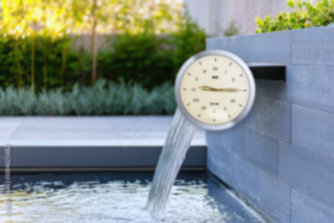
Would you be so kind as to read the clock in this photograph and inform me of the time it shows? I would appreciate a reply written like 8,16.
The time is 9,15
